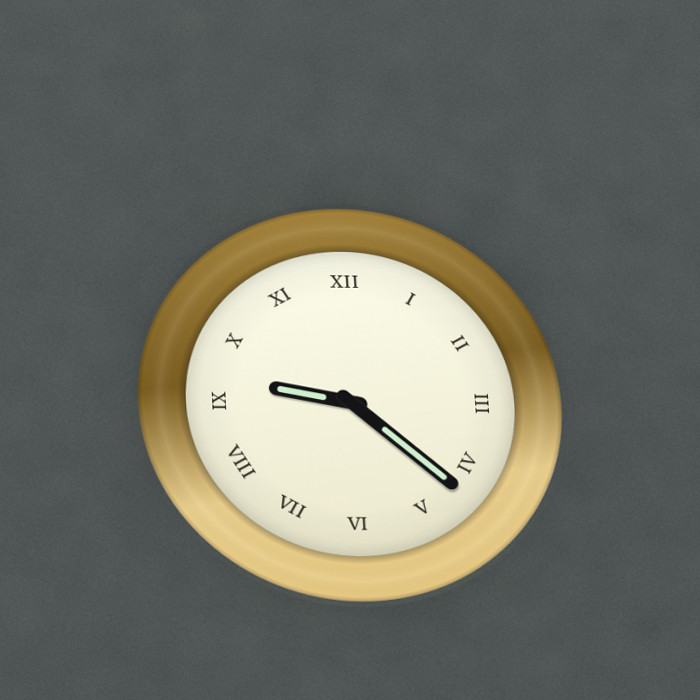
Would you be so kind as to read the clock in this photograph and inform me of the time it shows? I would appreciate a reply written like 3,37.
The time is 9,22
